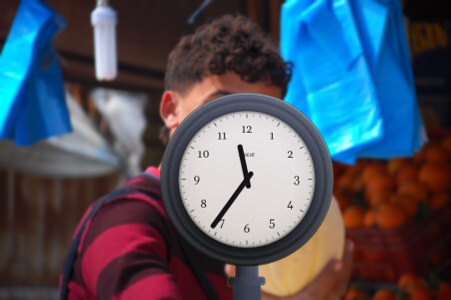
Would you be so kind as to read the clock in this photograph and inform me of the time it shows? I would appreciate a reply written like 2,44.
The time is 11,36
